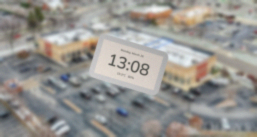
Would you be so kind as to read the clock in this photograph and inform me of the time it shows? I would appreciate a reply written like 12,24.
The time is 13,08
